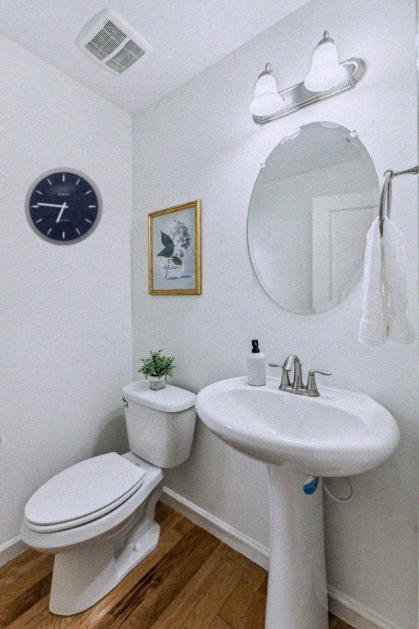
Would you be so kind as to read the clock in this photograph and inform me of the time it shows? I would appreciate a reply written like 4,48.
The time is 6,46
